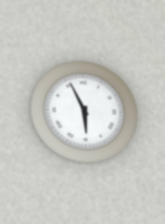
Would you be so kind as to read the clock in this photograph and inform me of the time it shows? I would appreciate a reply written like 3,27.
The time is 5,56
